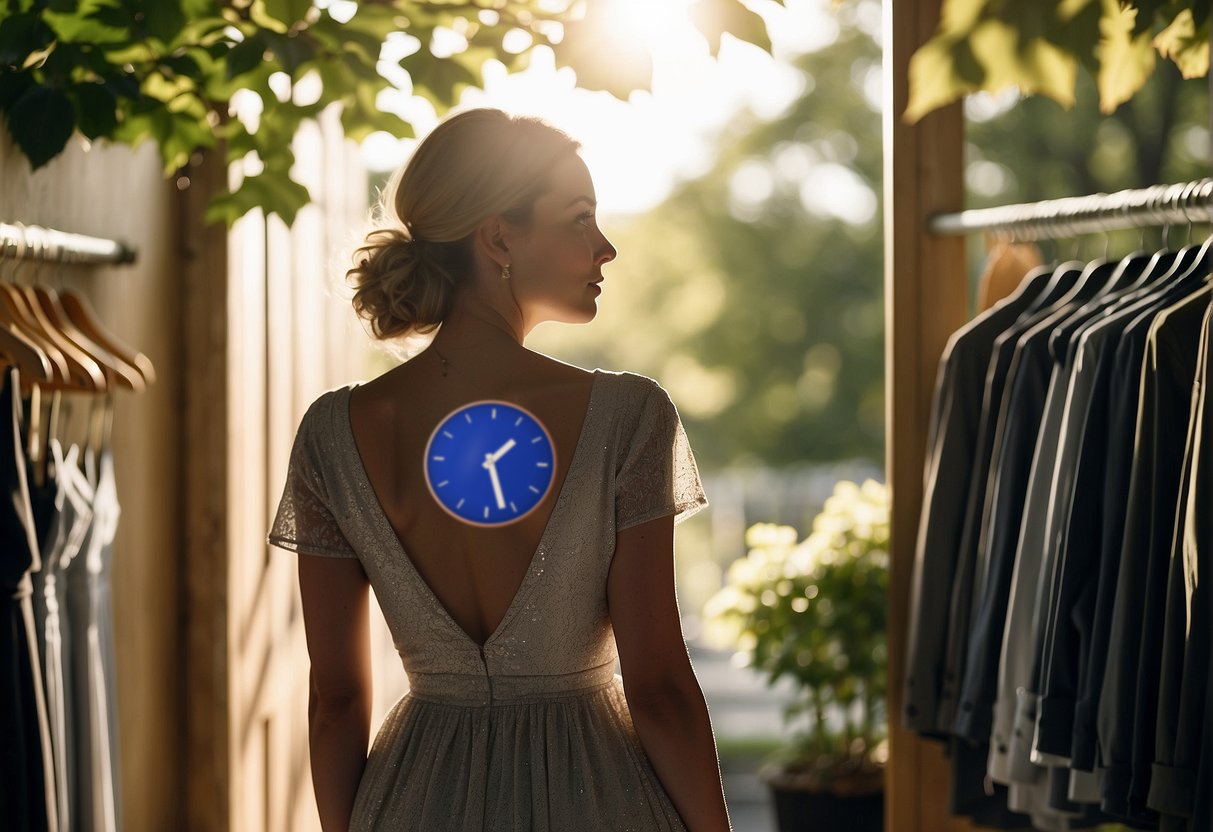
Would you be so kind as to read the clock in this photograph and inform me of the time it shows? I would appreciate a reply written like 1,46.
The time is 1,27
